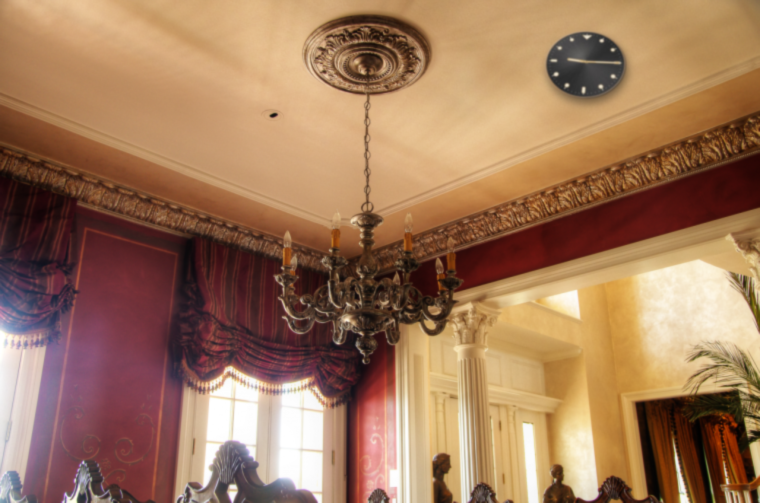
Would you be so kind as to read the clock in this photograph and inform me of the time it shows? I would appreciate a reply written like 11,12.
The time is 9,15
